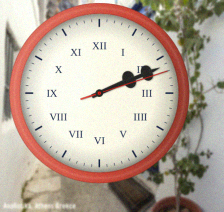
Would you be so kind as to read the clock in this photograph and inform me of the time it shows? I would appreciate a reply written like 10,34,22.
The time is 2,11,12
